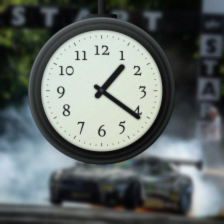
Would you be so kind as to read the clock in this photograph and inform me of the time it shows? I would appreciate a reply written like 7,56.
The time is 1,21
